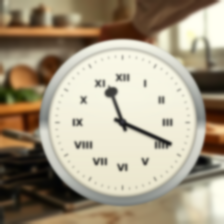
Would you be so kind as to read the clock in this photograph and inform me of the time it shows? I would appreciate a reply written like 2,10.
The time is 11,19
